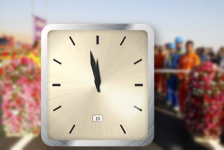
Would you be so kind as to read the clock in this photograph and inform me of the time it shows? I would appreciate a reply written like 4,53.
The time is 11,58
